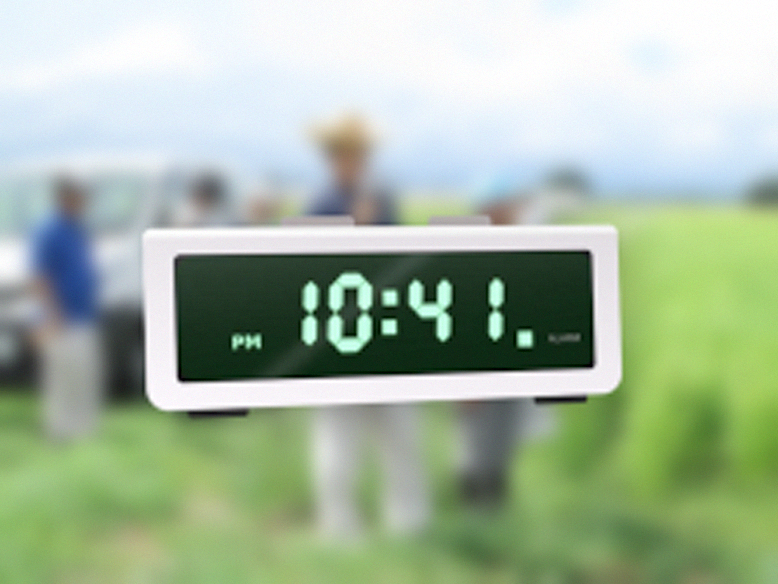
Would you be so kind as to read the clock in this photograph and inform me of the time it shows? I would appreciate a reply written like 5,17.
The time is 10,41
